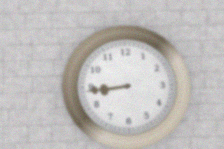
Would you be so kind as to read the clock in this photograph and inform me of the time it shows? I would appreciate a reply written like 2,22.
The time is 8,44
